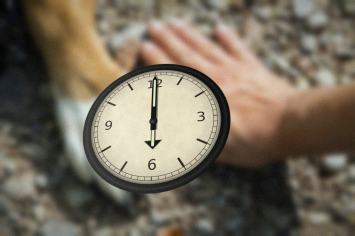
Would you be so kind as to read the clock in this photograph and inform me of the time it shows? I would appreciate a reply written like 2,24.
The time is 6,00
